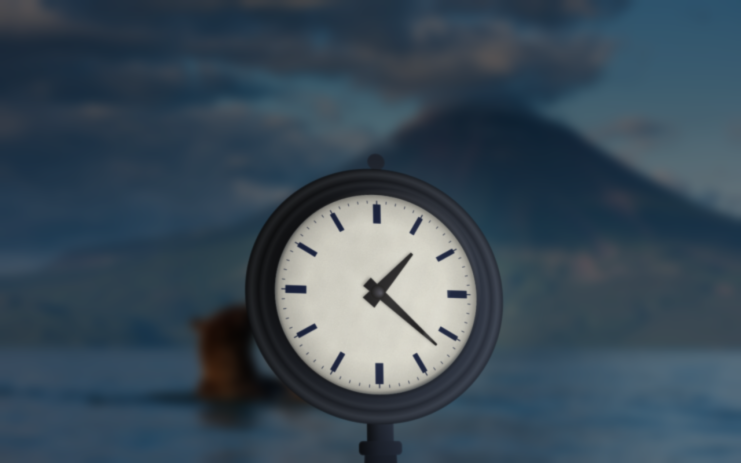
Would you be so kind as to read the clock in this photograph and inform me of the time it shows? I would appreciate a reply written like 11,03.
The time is 1,22
